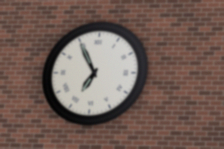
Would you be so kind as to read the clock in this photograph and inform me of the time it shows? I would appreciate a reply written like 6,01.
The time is 6,55
